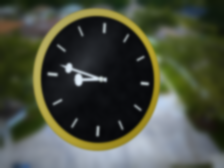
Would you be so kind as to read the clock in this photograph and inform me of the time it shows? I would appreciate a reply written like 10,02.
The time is 8,47
